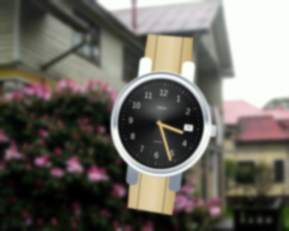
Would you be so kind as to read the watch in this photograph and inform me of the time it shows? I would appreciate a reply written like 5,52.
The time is 3,26
